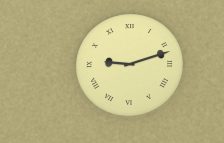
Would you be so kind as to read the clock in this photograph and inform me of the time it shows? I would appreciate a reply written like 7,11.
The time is 9,12
